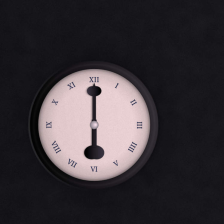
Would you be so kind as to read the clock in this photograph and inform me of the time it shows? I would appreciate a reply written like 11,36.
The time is 6,00
